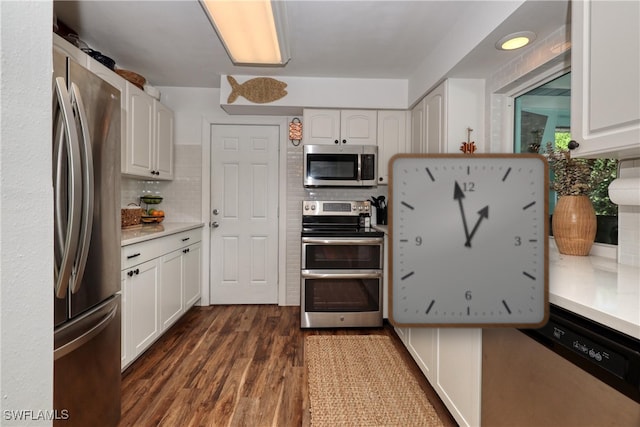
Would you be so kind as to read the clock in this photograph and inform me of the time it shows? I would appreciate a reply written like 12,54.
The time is 12,58
